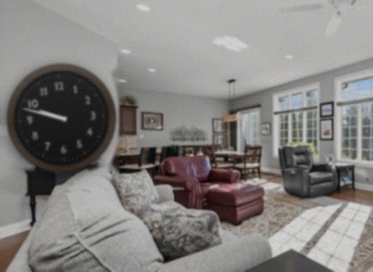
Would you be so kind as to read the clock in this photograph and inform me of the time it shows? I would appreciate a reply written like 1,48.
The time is 9,48
